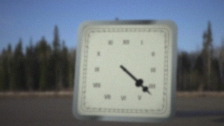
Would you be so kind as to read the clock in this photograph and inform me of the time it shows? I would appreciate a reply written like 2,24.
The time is 4,22
